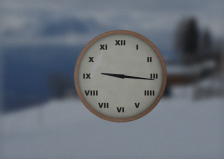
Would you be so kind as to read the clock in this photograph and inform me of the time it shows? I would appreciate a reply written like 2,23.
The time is 9,16
